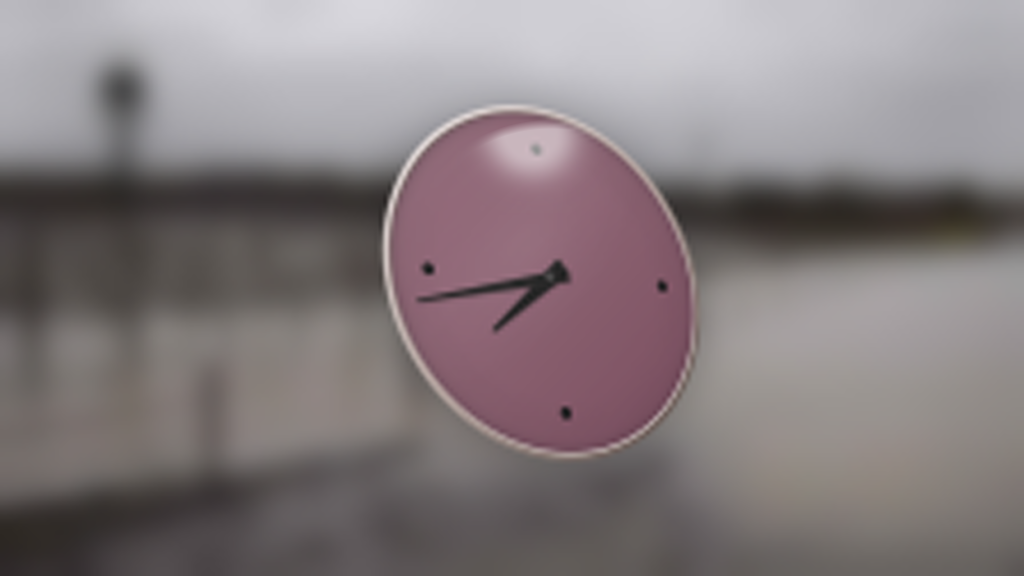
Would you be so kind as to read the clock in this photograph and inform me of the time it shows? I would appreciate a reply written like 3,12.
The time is 7,43
